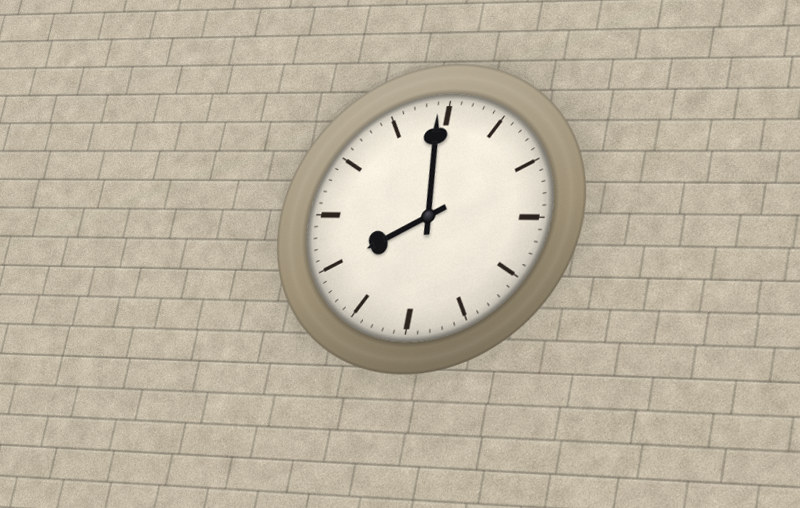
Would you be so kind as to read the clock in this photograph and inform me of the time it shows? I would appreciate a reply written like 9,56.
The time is 7,59
